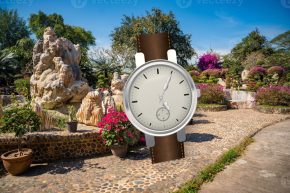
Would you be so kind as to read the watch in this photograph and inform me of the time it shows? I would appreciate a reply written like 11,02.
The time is 5,05
